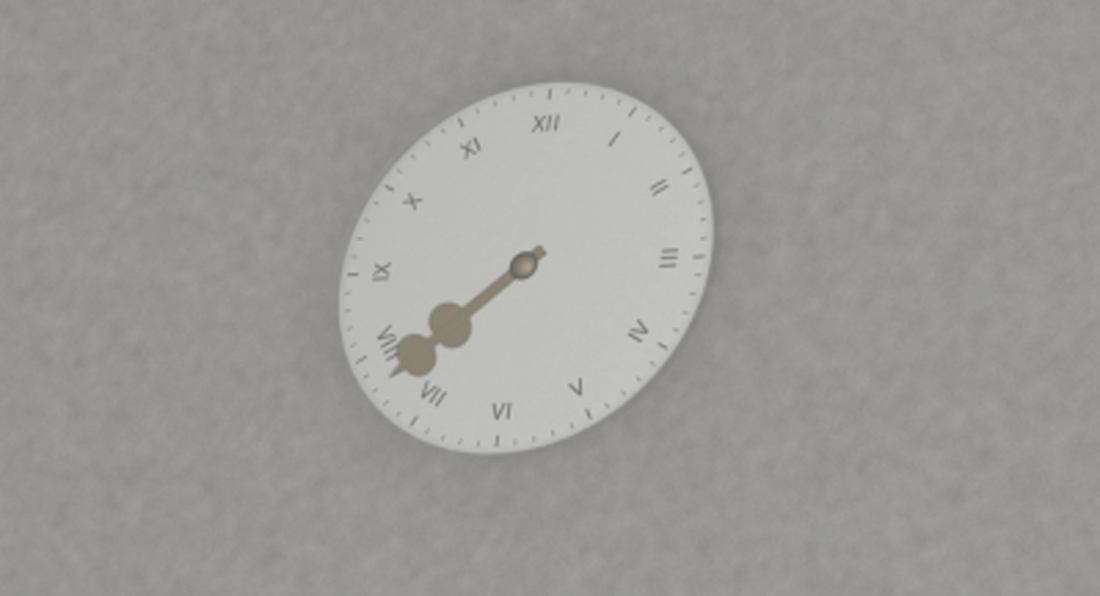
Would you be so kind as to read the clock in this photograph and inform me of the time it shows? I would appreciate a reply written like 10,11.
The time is 7,38
